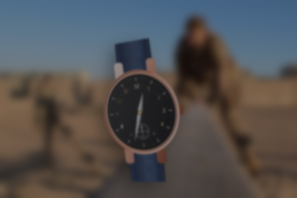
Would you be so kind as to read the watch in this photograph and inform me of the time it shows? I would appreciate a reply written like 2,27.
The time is 12,33
